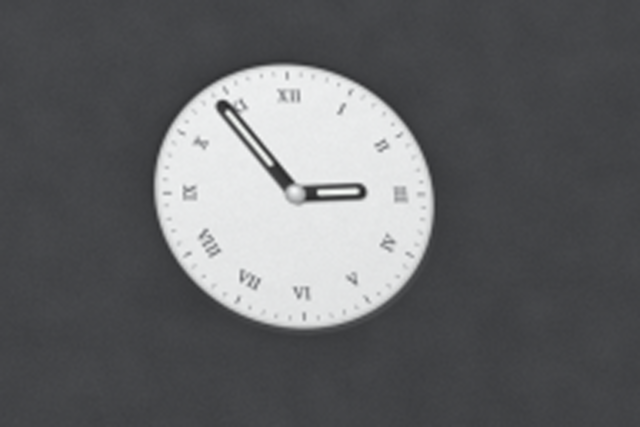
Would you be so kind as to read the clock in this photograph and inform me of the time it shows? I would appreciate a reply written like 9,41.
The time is 2,54
